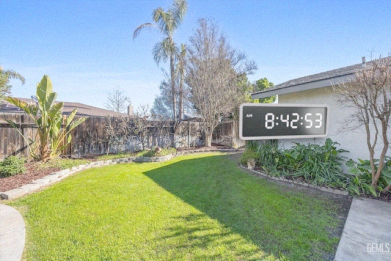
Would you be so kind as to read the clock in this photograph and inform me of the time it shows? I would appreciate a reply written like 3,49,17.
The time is 8,42,53
